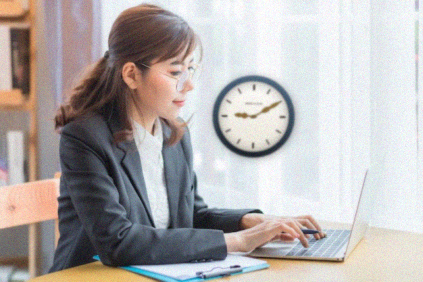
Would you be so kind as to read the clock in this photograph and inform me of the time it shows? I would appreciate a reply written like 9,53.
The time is 9,10
